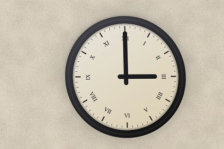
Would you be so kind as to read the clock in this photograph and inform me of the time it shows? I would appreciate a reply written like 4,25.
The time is 3,00
